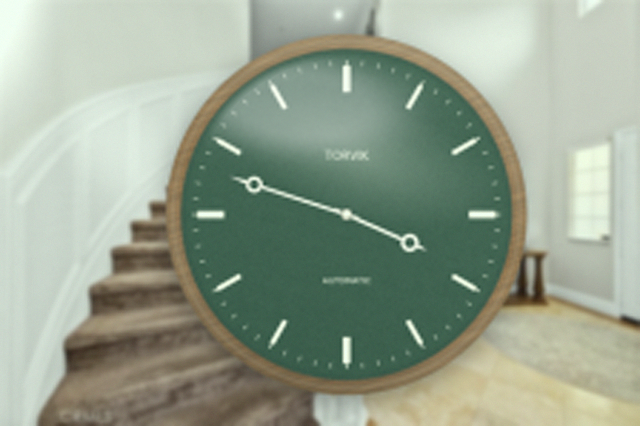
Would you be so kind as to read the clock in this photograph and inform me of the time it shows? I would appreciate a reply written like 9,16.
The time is 3,48
